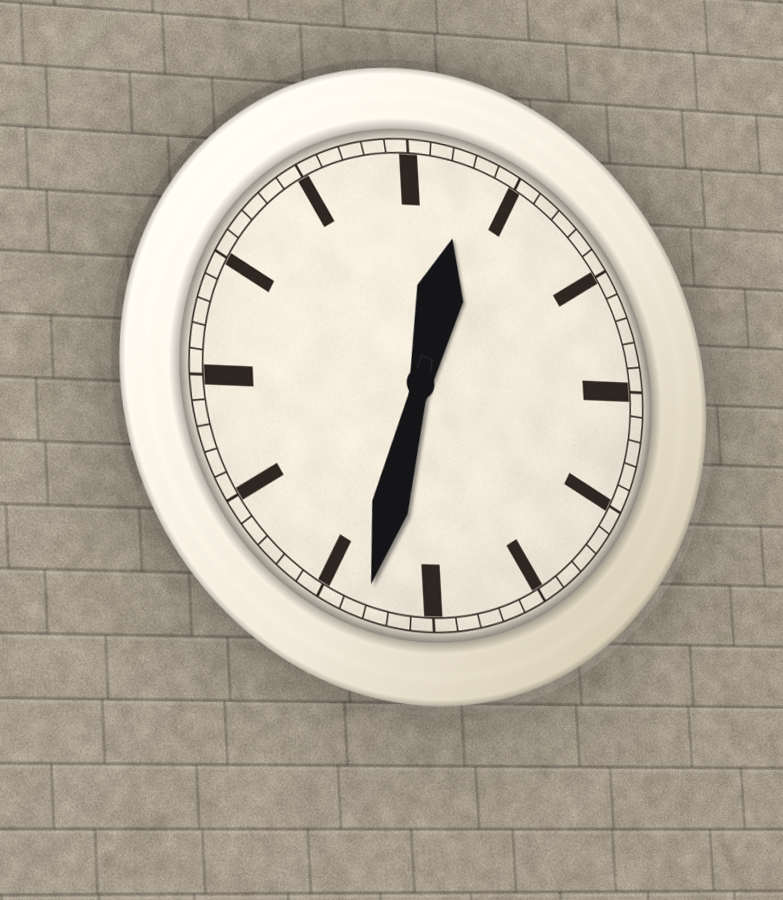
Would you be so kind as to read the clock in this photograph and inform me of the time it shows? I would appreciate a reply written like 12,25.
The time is 12,33
